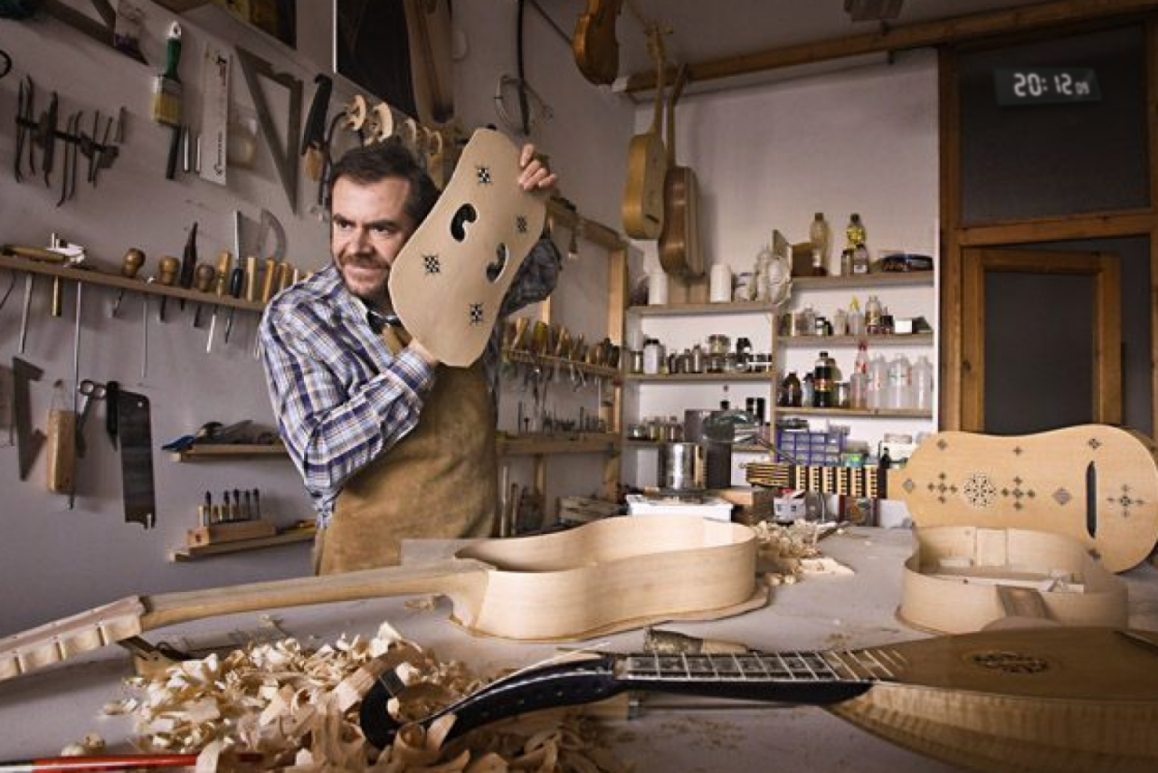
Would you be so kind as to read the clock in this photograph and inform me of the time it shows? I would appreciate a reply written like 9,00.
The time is 20,12
